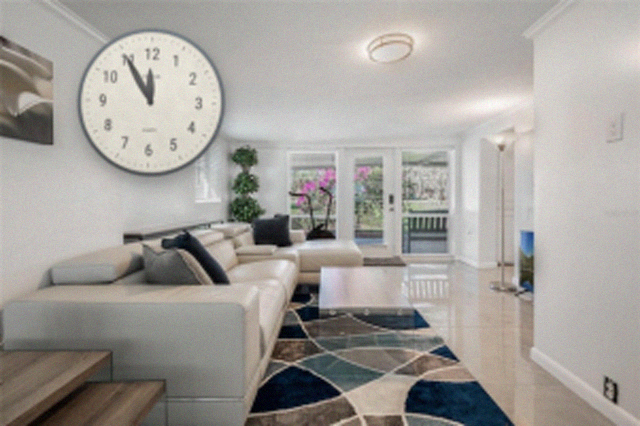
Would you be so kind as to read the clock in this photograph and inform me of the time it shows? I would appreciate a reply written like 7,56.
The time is 11,55
